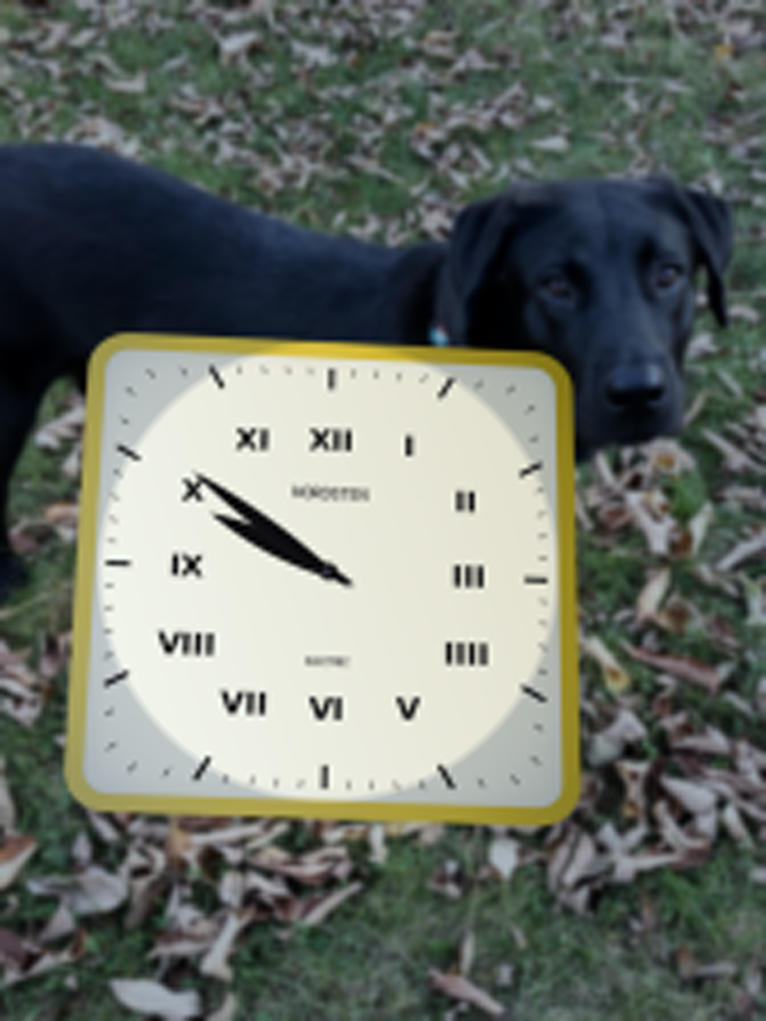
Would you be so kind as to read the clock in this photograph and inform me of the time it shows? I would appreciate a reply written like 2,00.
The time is 9,51
